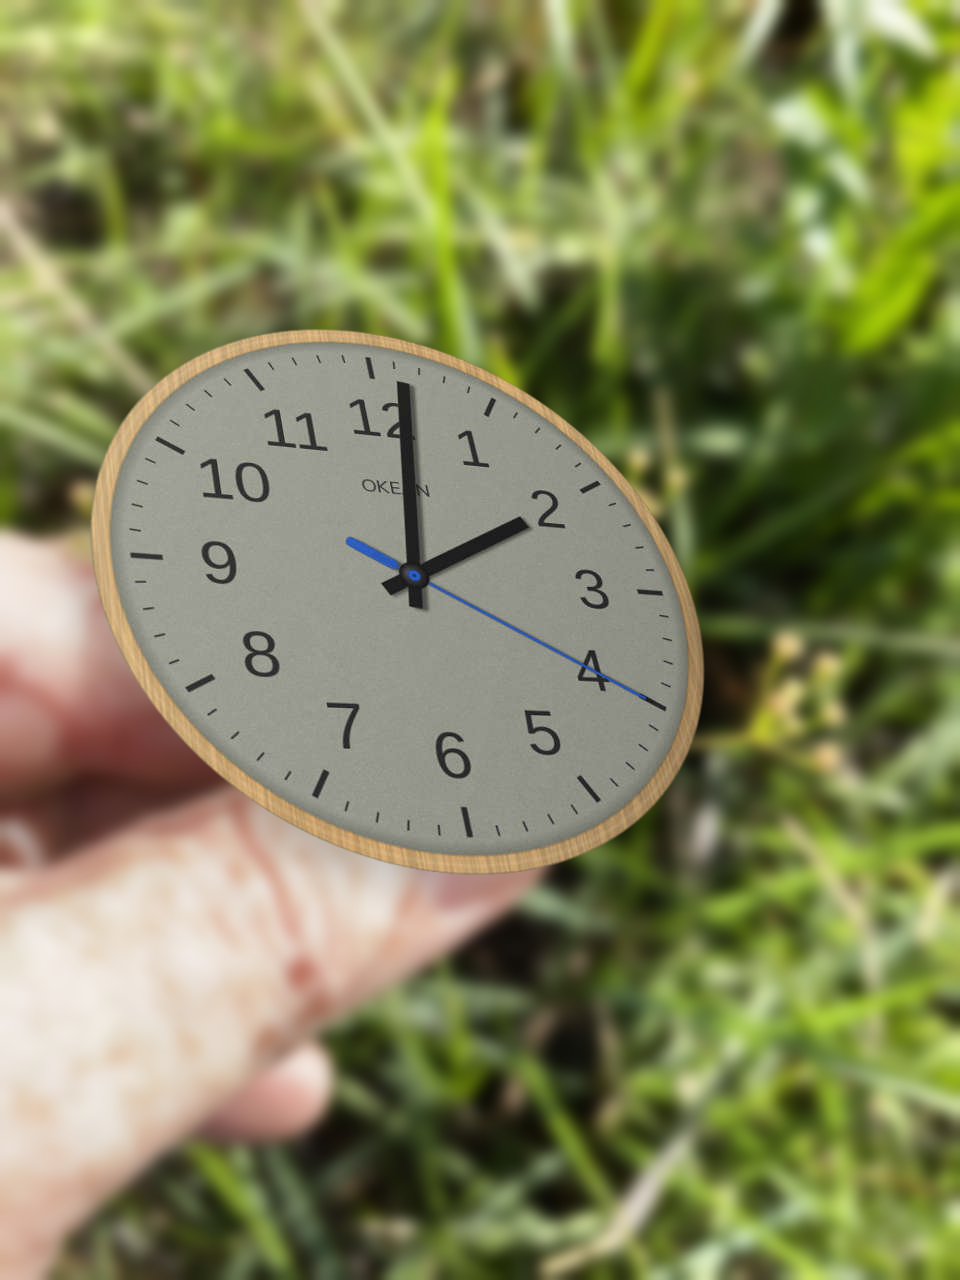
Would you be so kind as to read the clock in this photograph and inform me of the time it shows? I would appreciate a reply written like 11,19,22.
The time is 2,01,20
